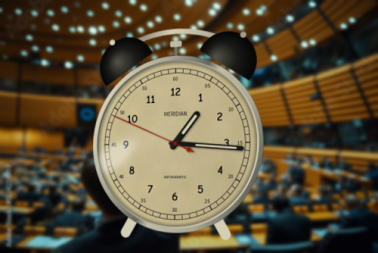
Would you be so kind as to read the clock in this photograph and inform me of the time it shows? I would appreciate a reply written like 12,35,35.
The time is 1,15,49
